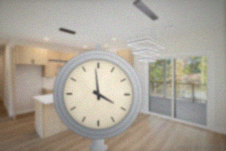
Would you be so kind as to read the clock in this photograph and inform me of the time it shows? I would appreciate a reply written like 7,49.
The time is 3,59
